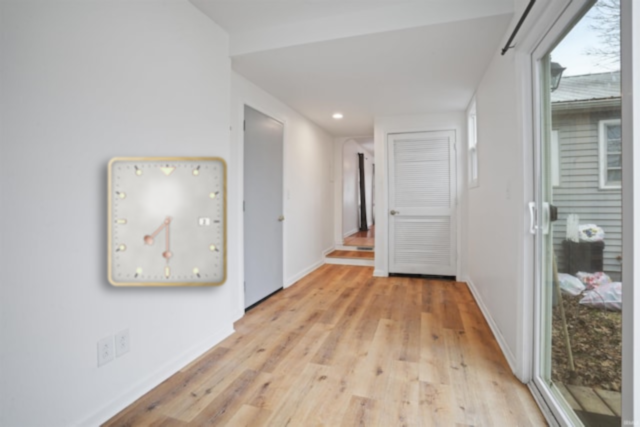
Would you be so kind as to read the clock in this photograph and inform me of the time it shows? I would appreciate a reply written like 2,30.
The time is 7,30
